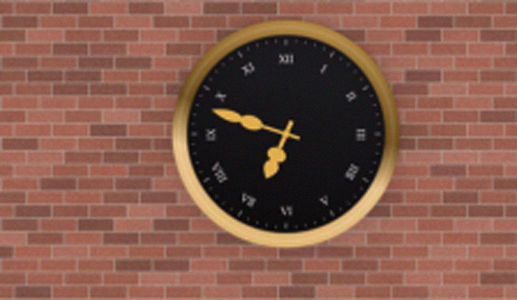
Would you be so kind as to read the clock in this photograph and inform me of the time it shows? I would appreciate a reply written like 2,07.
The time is 6,48
